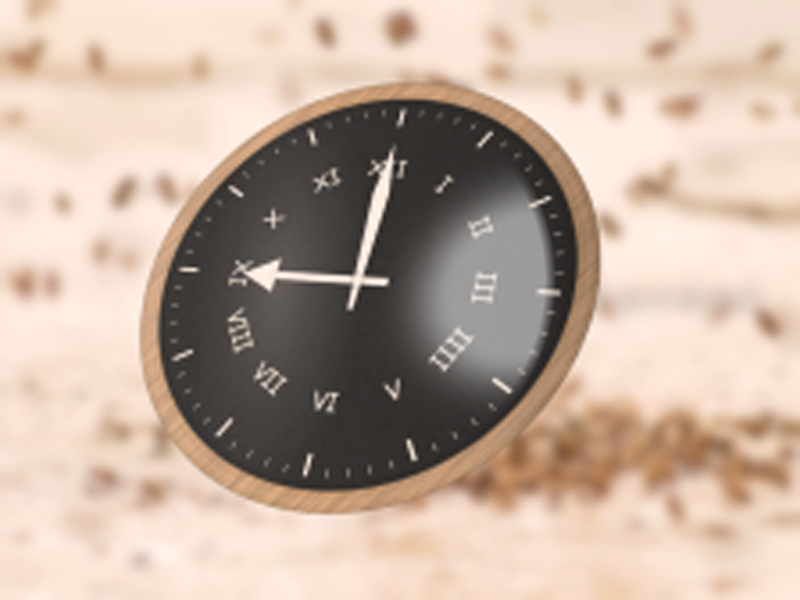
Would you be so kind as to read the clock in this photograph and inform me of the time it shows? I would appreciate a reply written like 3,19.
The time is 9,00
